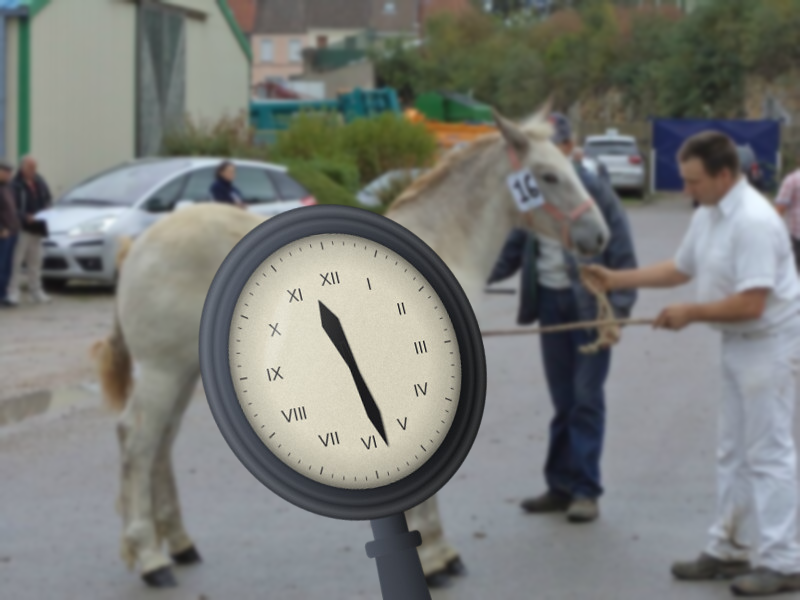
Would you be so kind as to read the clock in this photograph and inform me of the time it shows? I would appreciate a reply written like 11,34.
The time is 11,28
